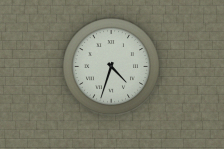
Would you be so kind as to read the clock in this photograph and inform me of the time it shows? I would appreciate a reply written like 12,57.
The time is 4,33
